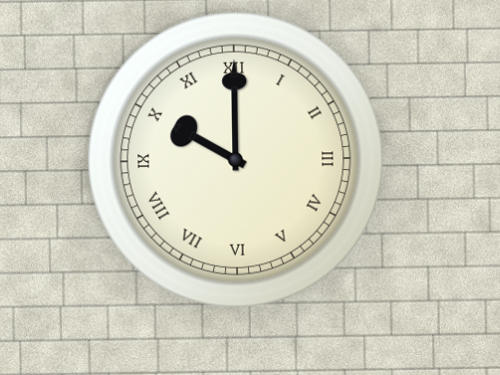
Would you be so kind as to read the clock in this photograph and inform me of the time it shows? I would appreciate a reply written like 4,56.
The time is 10,00
